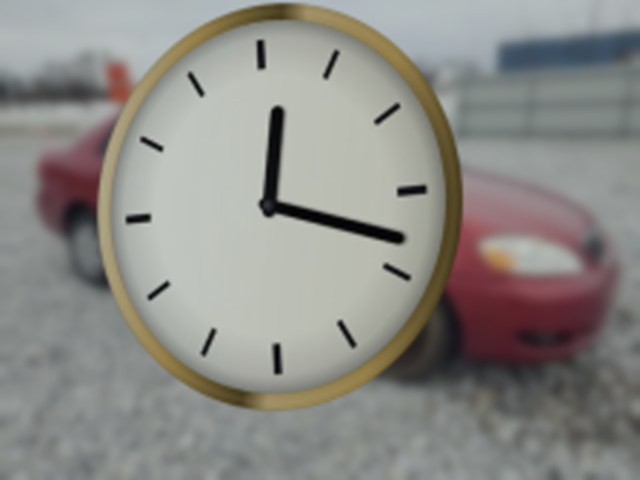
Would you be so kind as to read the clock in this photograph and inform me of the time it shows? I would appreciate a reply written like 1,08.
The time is 12,18
